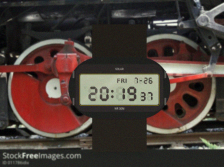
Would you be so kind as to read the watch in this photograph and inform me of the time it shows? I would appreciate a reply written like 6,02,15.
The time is 20,19,37
